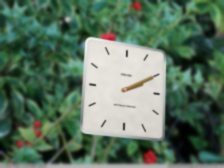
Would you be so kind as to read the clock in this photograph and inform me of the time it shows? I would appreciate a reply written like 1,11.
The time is 2,10
